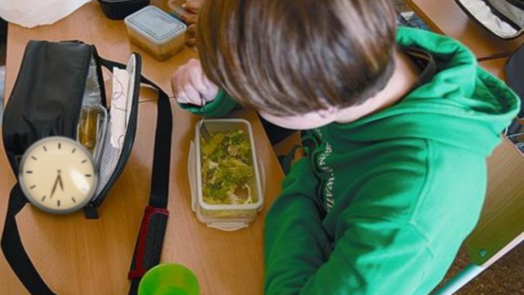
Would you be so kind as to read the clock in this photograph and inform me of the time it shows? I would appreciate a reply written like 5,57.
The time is 5,33
